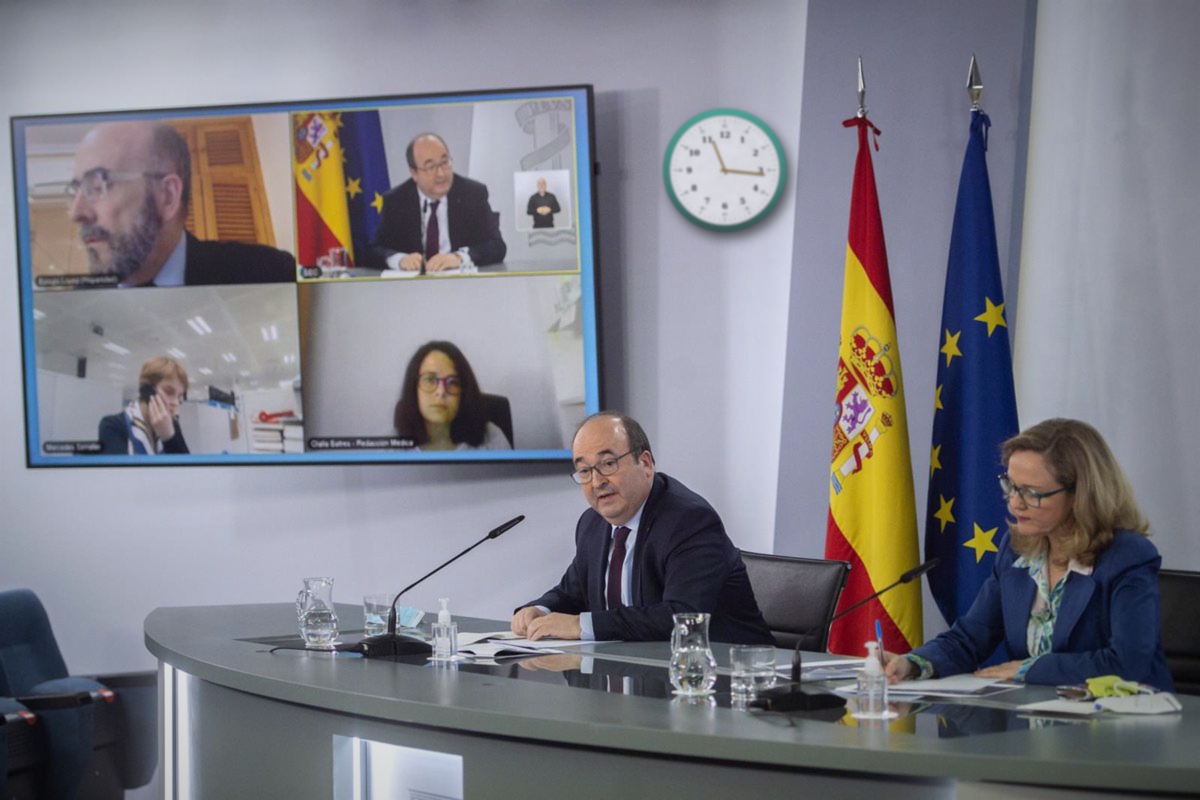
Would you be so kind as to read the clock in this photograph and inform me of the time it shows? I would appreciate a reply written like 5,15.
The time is 11,16
